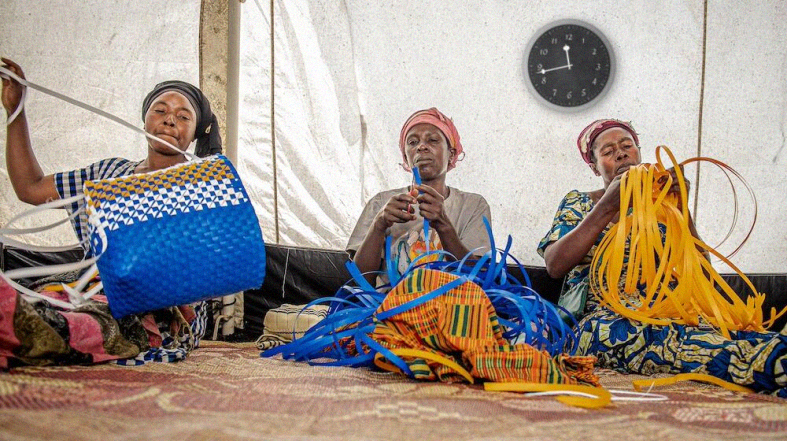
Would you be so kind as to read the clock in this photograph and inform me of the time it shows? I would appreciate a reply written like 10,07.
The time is 11,43
